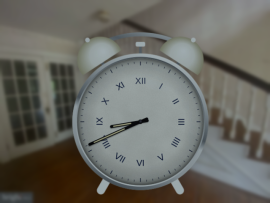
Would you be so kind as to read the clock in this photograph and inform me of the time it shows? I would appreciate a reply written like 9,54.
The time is 8,41
